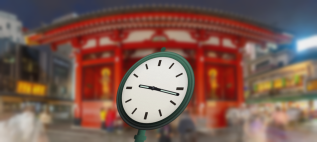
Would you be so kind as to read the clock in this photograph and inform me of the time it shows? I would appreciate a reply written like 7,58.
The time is 9,17
